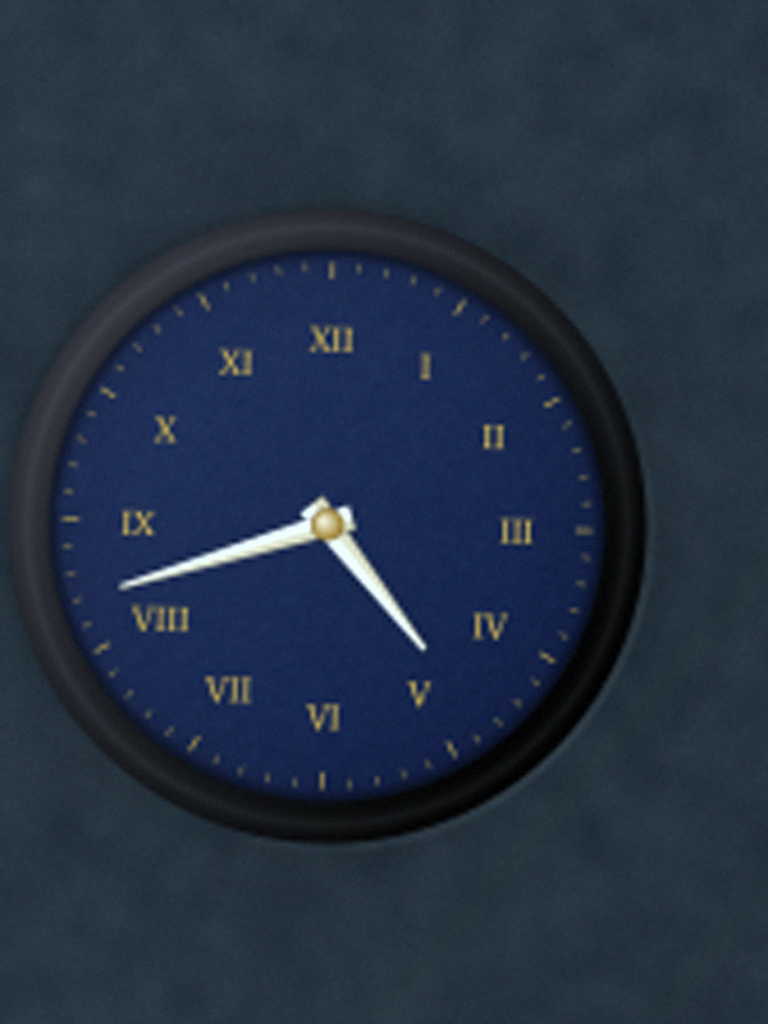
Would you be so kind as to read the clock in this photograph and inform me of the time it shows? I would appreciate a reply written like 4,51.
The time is 4,42
